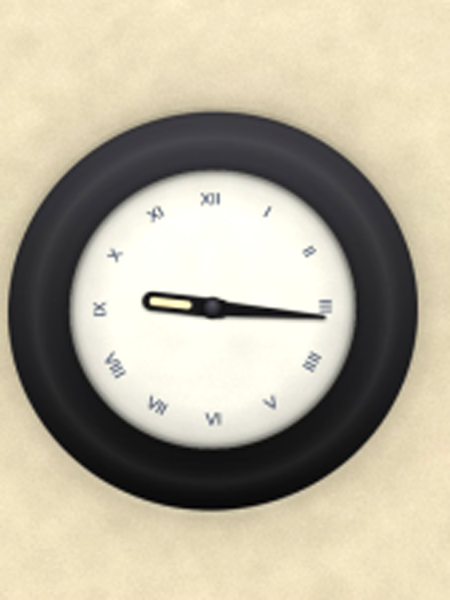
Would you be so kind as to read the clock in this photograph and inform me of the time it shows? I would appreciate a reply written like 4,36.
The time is 9,16
